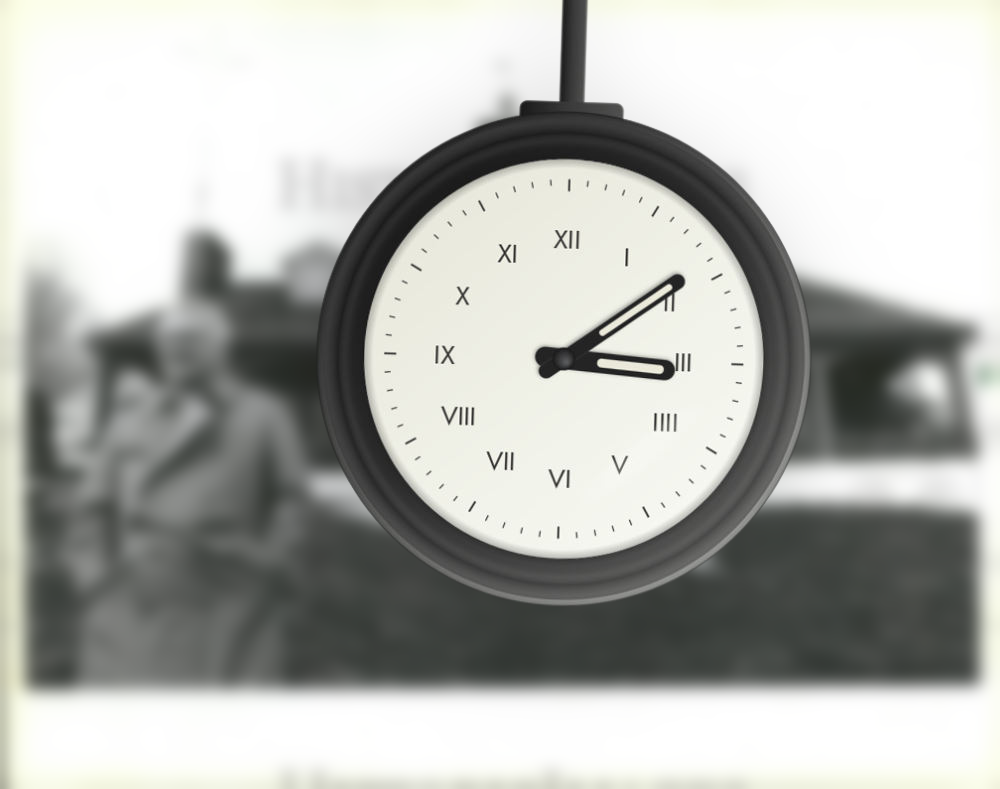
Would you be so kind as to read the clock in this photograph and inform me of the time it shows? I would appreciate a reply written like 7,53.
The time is 3,09
